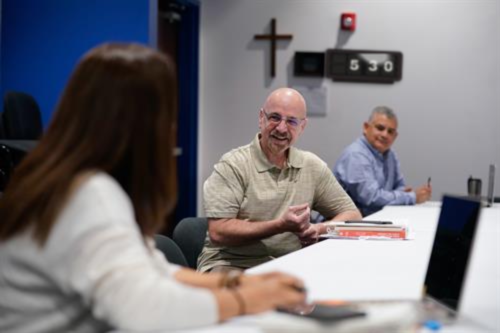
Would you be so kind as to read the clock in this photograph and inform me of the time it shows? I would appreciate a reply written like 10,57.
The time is 5,30
